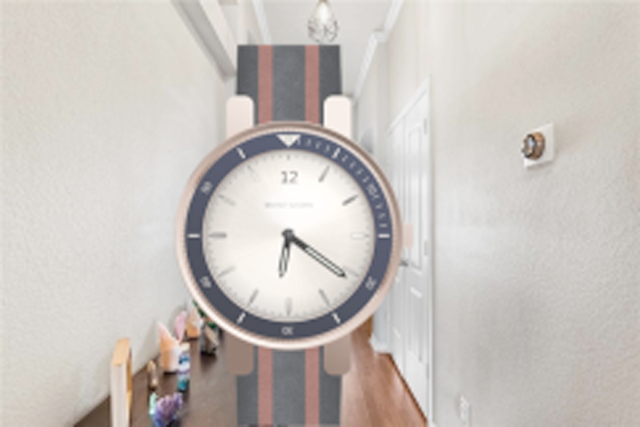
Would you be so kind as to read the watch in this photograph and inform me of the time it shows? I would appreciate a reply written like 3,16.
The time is 6,21
